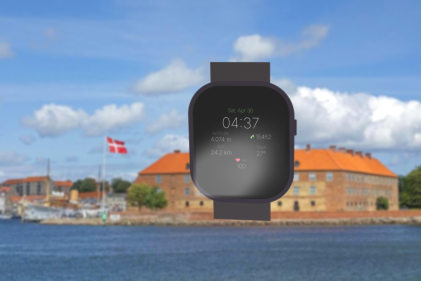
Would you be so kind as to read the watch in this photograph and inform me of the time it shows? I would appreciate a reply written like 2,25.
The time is 4,37
